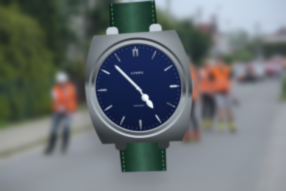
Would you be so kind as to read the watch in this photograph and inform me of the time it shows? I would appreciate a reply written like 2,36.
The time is 4,53
